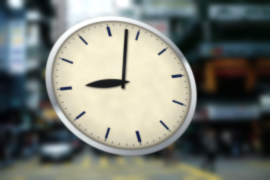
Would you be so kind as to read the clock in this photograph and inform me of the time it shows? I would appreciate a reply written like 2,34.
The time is 9,03
